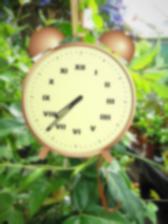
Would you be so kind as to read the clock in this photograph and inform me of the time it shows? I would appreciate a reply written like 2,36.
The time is 7,37
